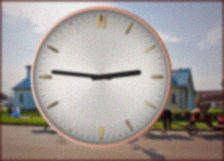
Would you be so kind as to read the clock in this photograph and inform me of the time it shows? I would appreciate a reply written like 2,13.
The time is 2,46
